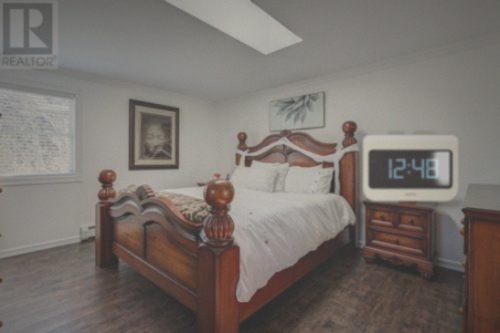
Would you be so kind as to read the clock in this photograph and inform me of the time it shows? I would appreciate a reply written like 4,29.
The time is 12,48
